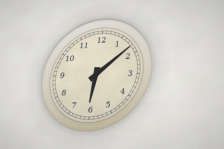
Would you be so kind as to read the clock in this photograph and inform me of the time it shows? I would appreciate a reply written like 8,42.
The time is 6,08
